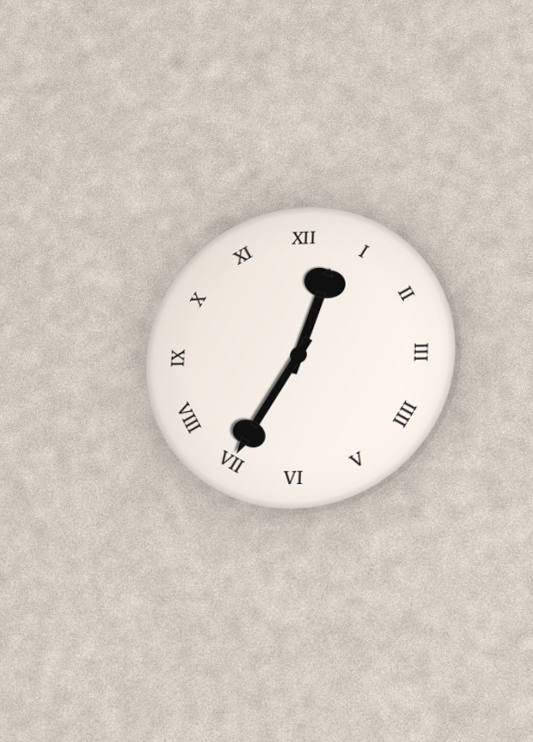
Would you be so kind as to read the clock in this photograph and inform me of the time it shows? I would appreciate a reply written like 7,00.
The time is 12,35
